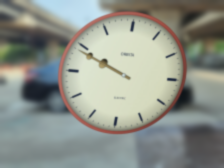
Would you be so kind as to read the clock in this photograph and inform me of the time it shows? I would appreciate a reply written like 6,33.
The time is 9,49
